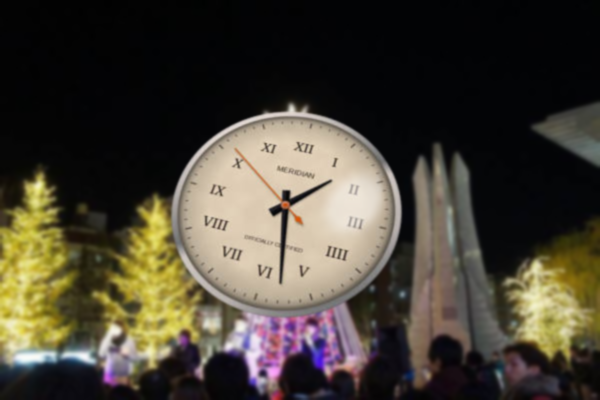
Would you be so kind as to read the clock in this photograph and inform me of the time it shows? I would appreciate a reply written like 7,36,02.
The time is 1,27,51
